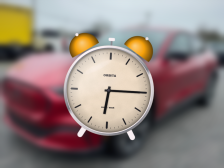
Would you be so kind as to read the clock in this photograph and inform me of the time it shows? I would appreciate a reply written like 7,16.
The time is 6,15
